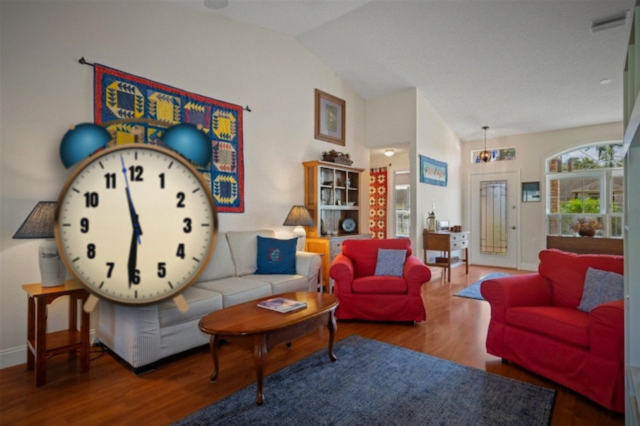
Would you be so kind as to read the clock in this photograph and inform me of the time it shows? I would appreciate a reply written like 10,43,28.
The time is 11,30,58
